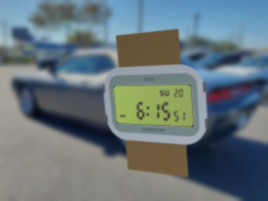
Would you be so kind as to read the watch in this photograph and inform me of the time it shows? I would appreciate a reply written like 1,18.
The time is 6,15
